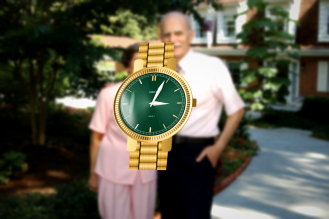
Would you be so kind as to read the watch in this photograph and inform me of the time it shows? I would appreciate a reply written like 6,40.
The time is 3,04
